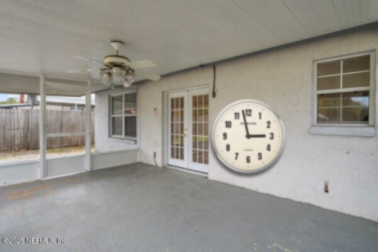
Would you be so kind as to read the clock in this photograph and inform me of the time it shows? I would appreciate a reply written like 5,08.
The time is 2,58
